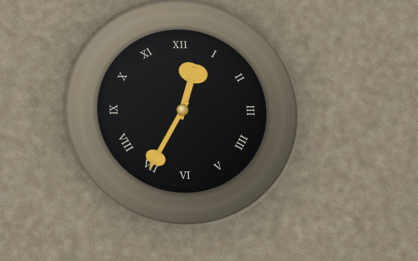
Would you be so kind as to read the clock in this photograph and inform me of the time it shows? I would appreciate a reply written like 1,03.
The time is 12,35
